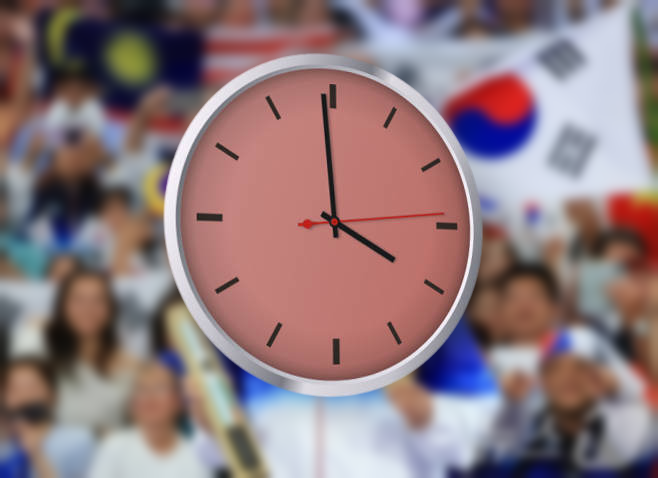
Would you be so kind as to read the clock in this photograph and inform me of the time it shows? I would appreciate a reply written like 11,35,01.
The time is 3,59,14
